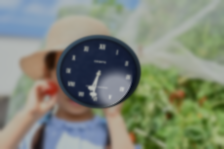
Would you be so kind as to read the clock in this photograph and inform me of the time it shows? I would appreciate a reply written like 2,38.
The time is 6,31
